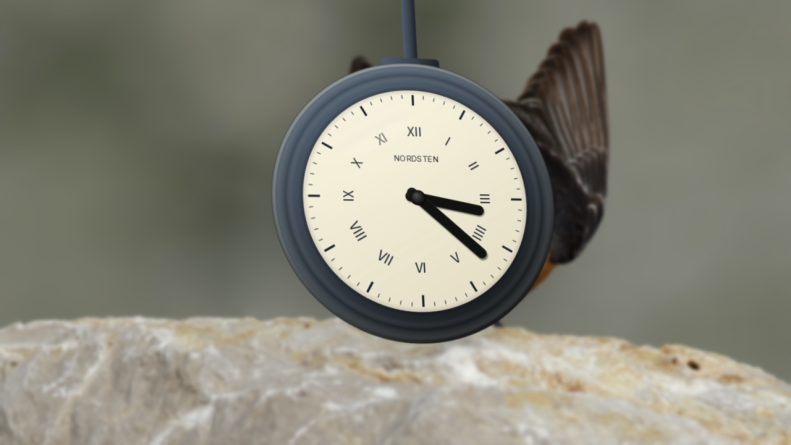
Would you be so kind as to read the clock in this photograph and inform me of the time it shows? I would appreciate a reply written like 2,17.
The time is 3,22
